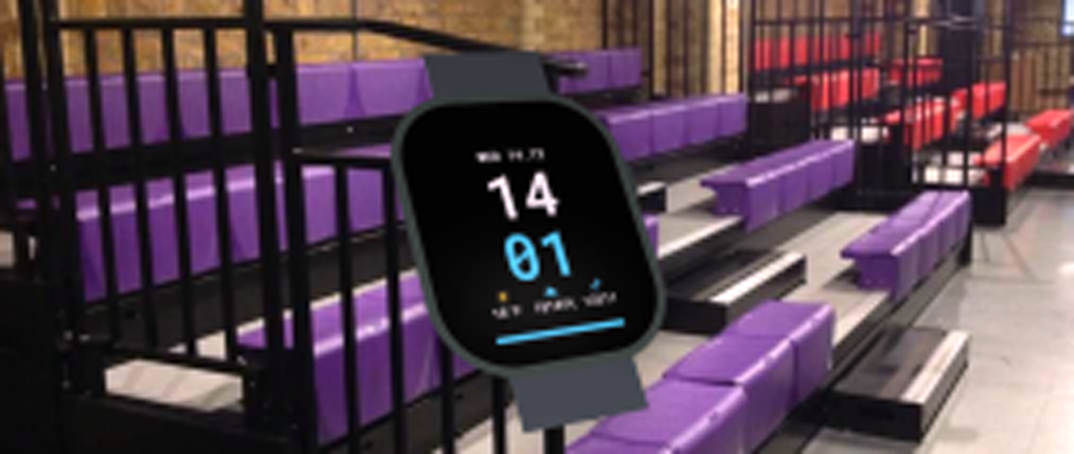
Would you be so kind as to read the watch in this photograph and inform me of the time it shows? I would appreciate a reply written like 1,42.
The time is 14,01
